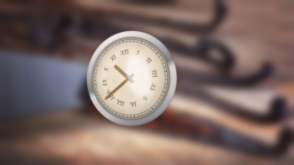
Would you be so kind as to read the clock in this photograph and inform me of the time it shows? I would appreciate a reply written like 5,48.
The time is 10,40
